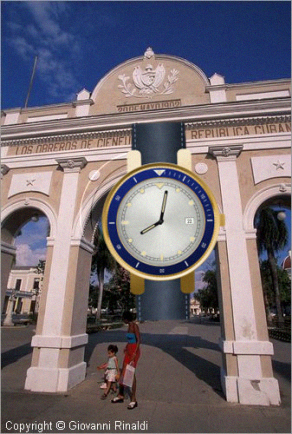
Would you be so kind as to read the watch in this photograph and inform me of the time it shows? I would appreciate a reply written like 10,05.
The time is 8,02
